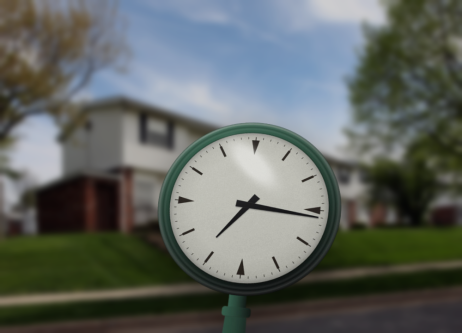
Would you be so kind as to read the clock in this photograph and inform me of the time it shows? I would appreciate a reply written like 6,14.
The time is 7,16
